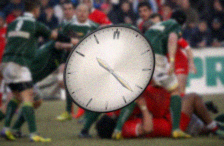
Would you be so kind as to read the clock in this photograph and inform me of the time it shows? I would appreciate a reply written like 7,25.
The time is 10,22
